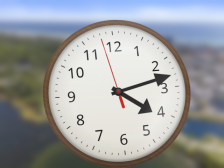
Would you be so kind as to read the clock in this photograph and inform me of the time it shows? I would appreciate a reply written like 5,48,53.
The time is 4,12,58
